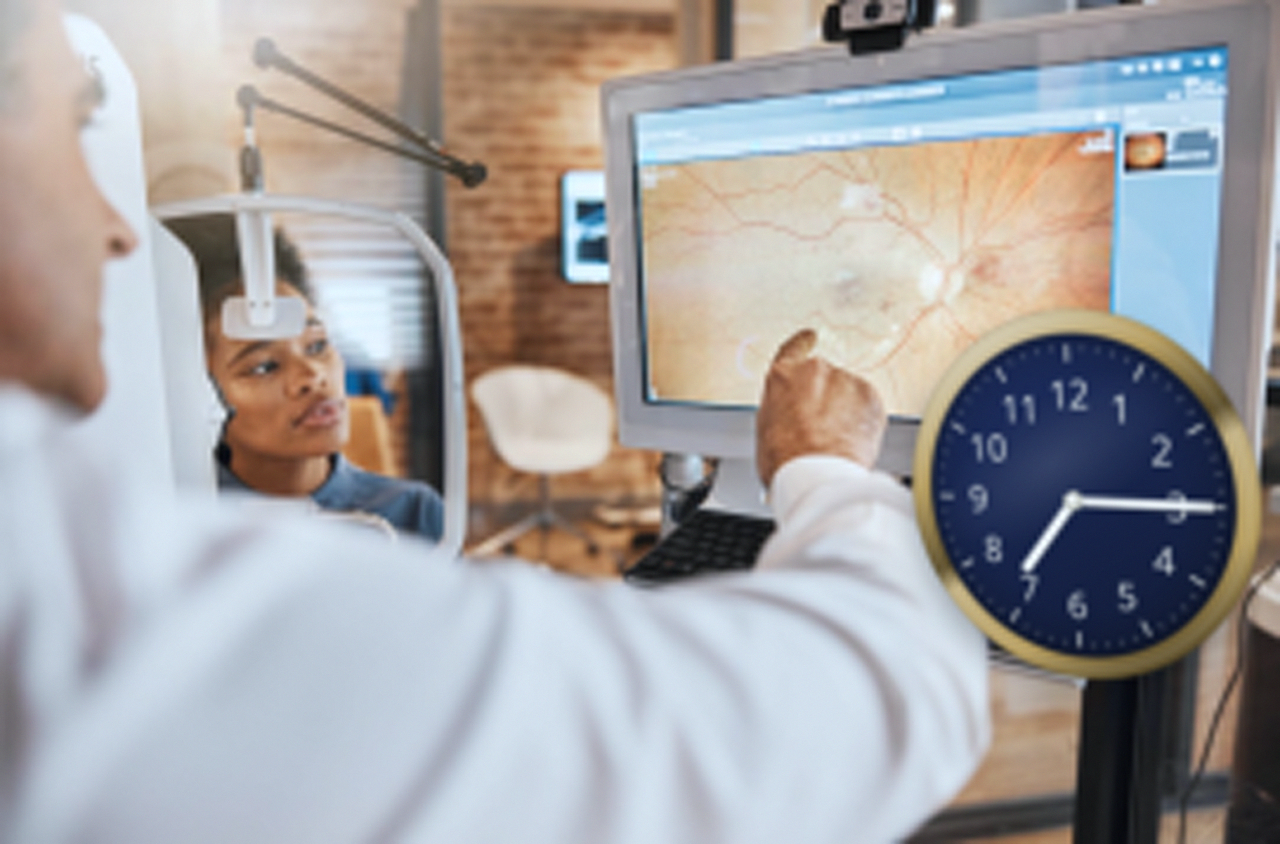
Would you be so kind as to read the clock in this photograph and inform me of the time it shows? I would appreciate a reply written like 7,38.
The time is 7,15
